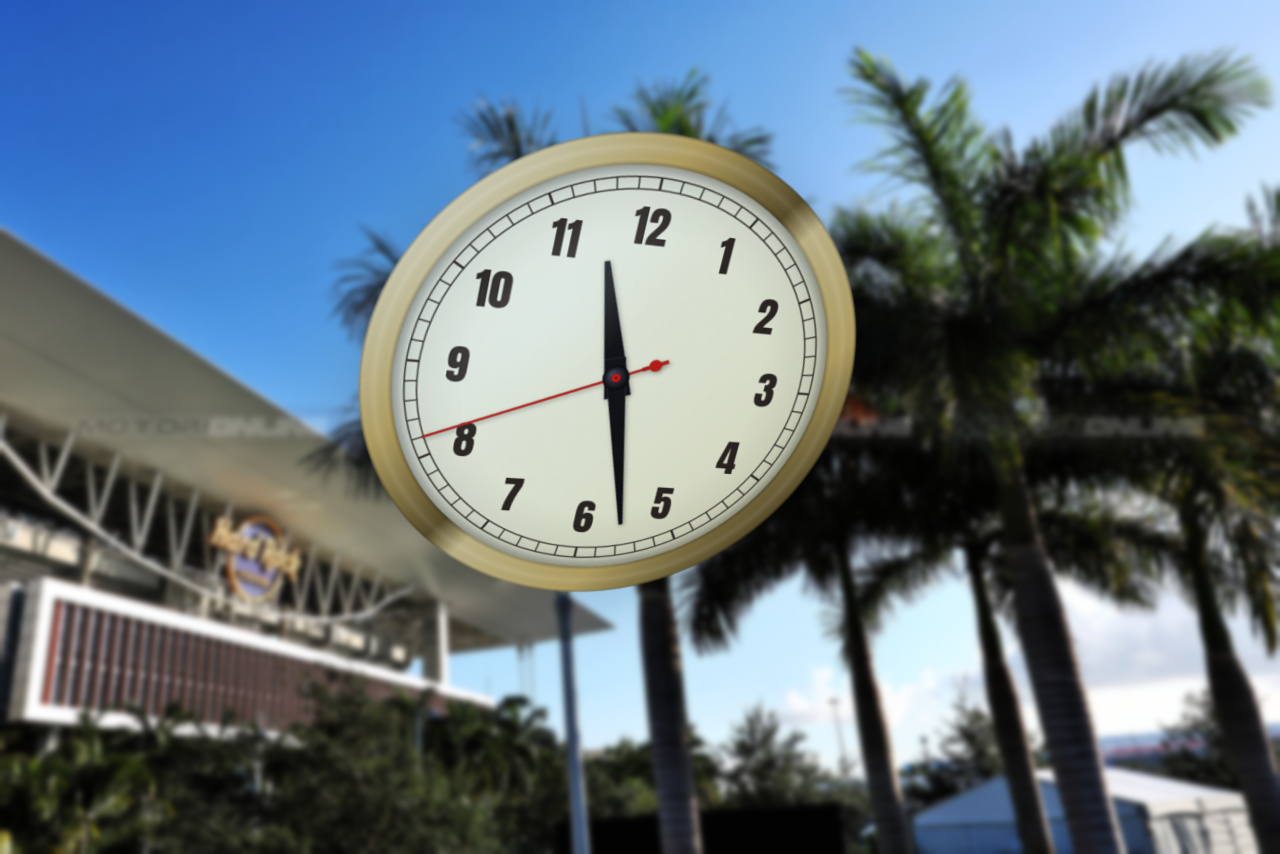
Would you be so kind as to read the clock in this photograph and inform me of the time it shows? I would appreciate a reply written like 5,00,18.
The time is 11,27,41
